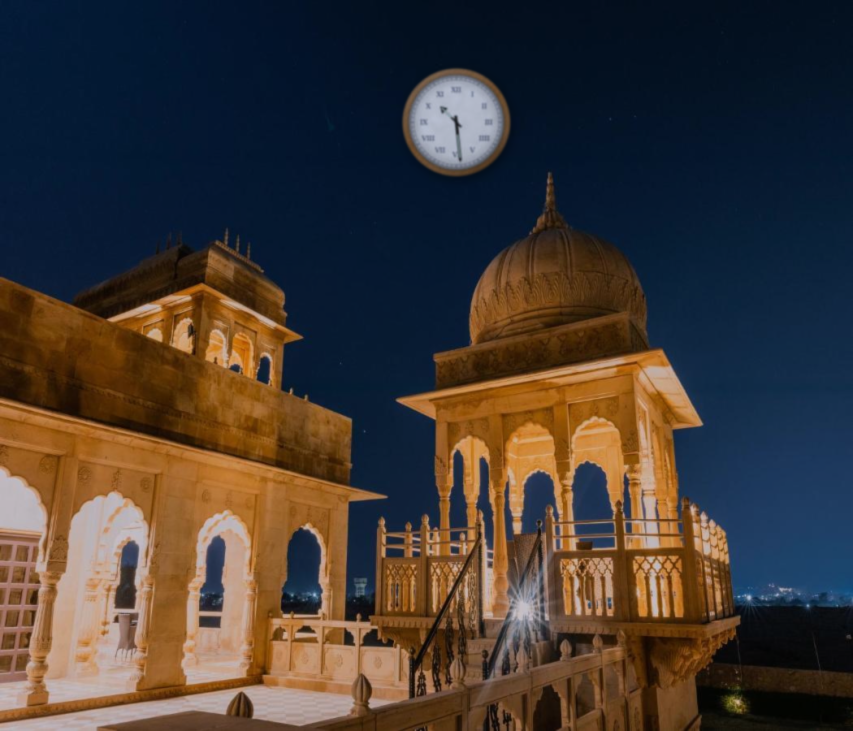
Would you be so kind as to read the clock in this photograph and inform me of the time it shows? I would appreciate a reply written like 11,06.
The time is 10,29
